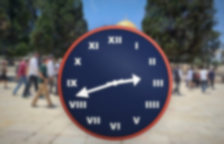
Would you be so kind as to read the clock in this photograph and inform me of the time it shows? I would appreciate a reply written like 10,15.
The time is 2,42
